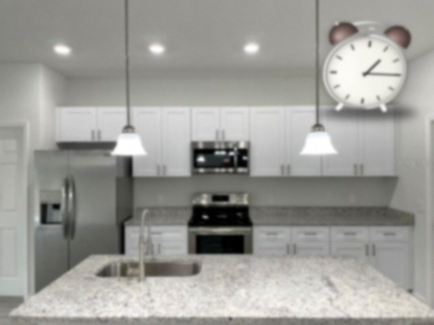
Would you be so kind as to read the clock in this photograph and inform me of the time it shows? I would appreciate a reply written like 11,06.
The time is 1,15
